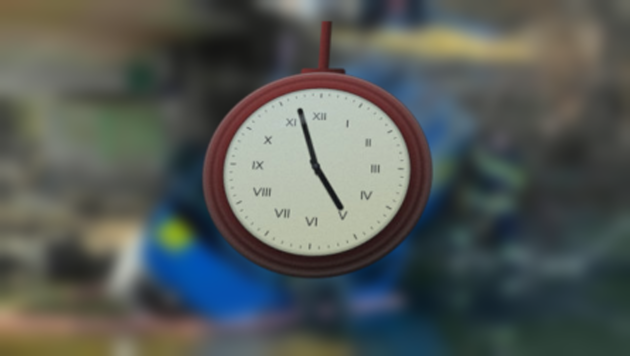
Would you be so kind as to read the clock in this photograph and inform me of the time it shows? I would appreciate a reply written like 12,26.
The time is 4,57
